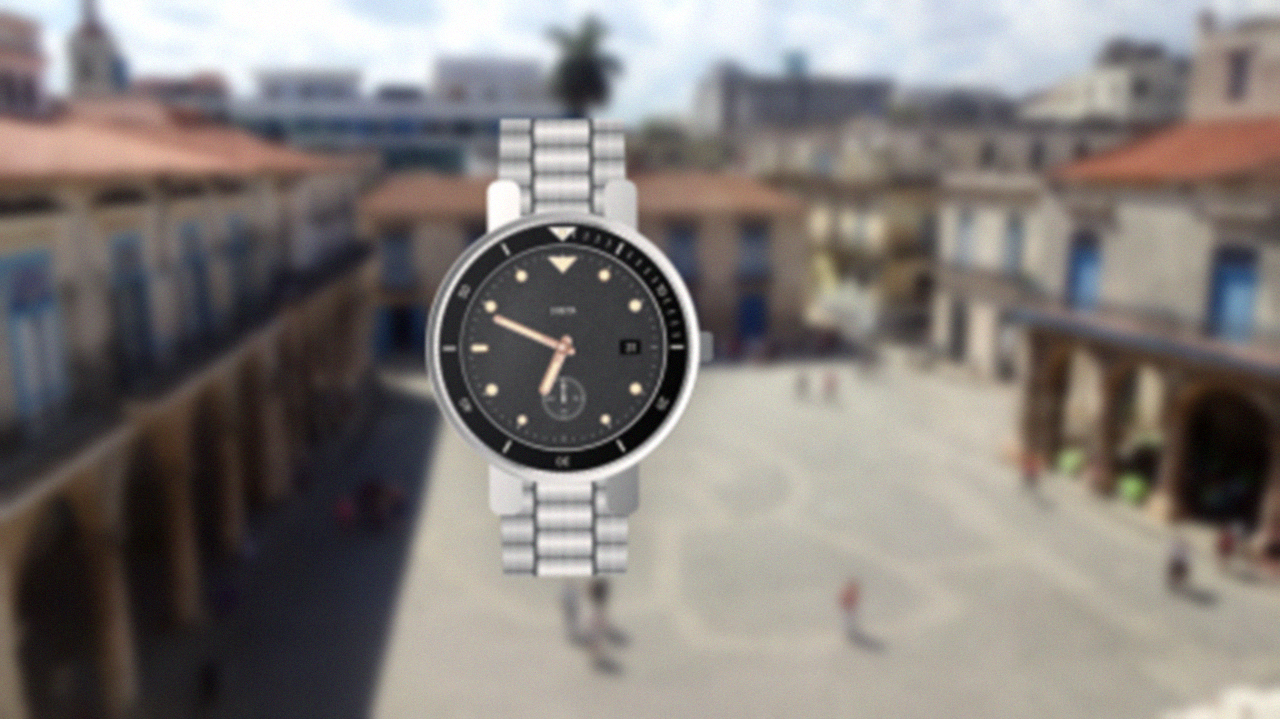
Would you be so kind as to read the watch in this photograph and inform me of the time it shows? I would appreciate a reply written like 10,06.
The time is 6,49
